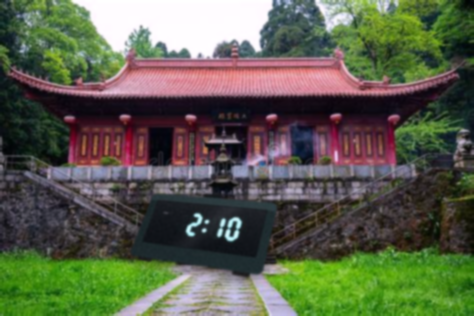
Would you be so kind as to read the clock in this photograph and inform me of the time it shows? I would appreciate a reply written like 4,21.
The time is 2,10
